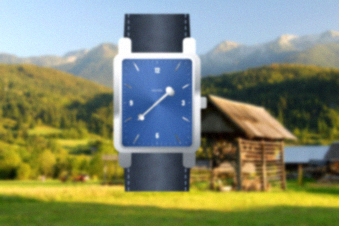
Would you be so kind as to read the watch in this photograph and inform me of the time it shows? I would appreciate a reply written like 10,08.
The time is 1,38
